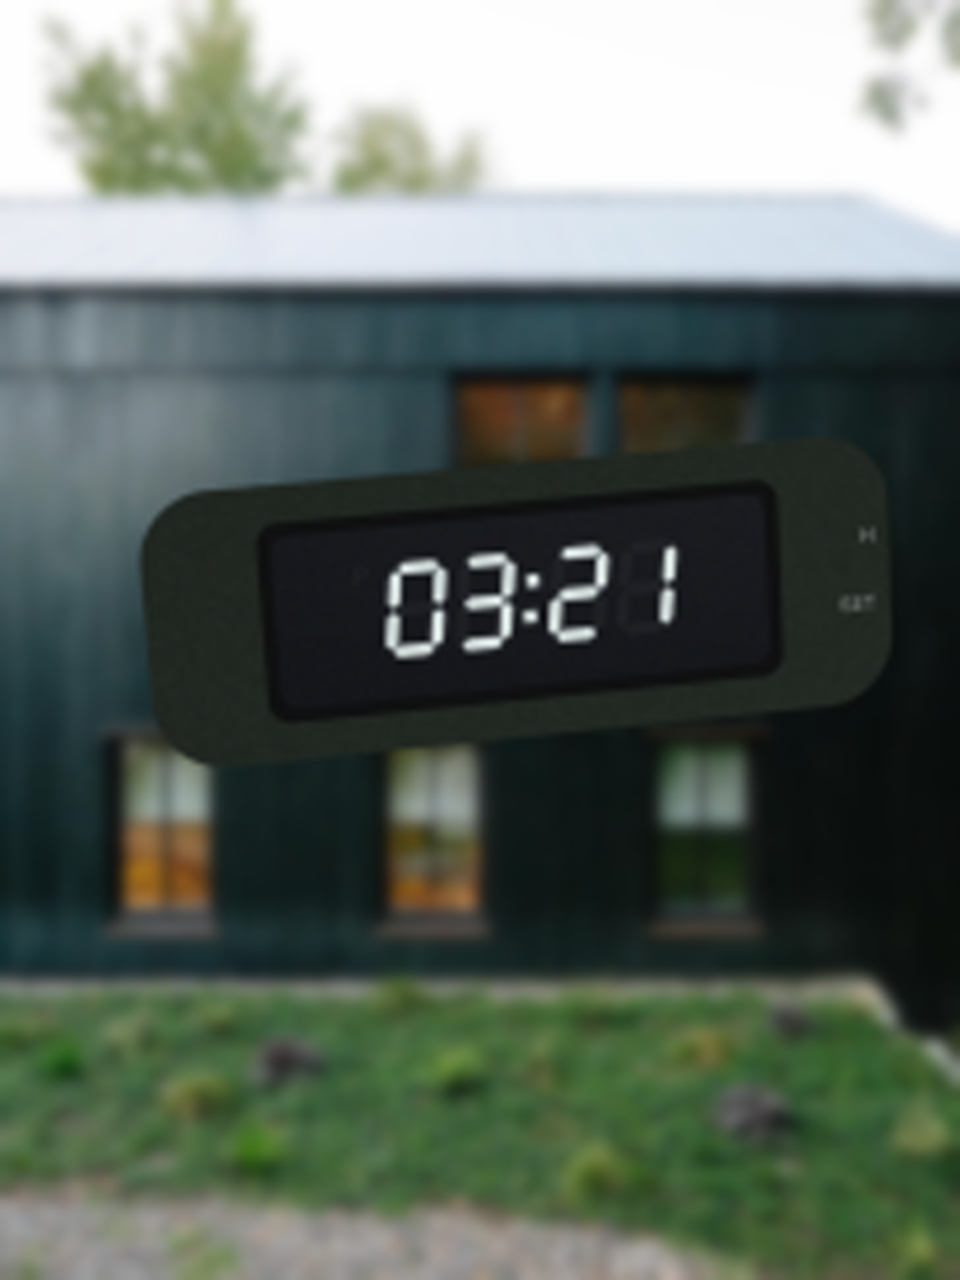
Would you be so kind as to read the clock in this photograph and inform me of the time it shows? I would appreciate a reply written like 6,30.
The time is 3,21
